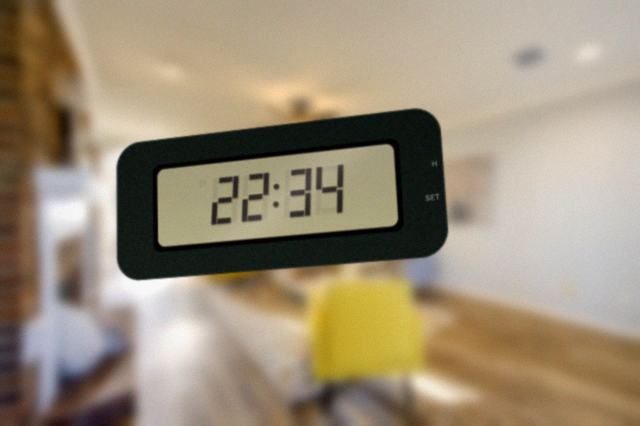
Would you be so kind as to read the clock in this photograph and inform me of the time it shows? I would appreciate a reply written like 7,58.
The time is 22,34
